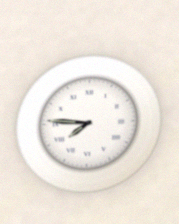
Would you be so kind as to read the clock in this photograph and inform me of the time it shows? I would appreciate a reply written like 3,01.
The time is 7,46
